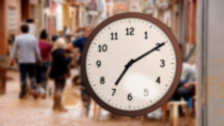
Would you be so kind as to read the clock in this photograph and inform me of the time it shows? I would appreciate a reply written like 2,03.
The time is 7,10
